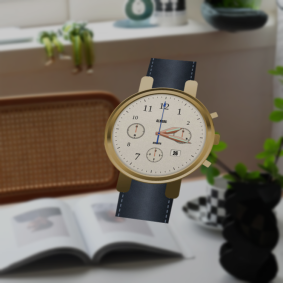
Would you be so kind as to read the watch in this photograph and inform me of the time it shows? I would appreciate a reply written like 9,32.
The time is 2,17
